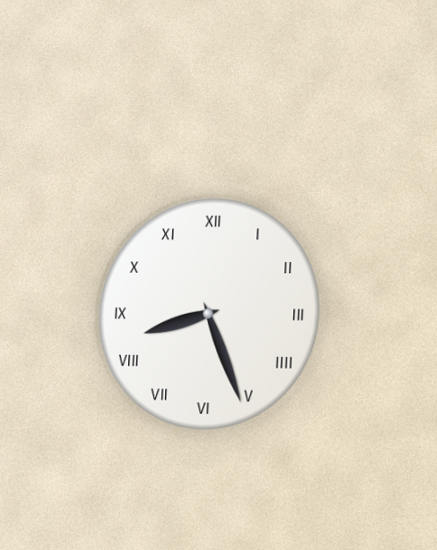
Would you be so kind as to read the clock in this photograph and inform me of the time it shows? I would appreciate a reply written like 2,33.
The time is 8,26
